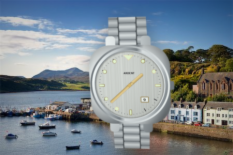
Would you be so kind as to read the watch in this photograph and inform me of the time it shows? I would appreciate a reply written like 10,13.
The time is 1,38
